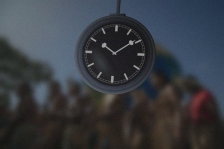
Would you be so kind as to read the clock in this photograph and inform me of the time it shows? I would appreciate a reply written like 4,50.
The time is 10,09
